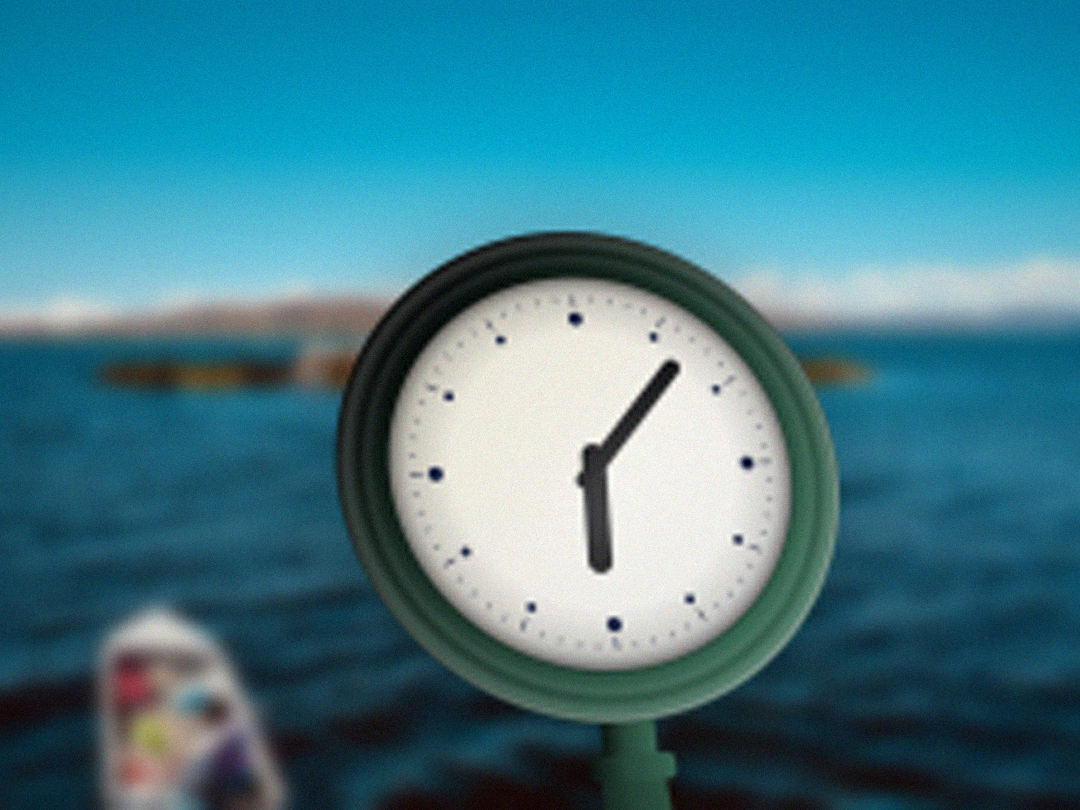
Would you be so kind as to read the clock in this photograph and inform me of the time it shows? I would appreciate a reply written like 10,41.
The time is 6,07
